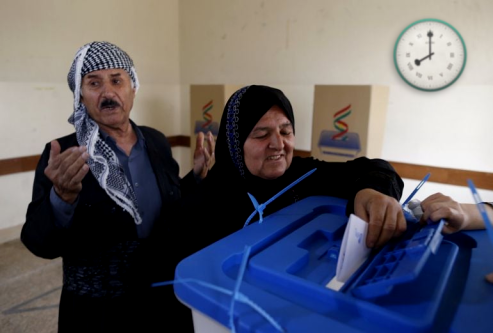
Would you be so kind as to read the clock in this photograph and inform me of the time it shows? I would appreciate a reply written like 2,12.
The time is 8,00
